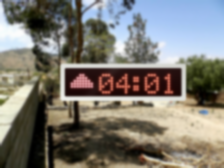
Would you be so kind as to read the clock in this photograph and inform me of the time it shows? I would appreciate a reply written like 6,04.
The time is 4,01
